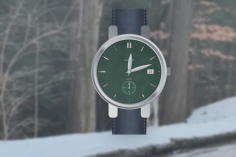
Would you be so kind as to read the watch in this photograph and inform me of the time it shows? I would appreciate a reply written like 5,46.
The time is 12,12
